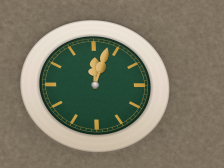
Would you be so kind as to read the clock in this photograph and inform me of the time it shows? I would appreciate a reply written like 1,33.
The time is 12,03
